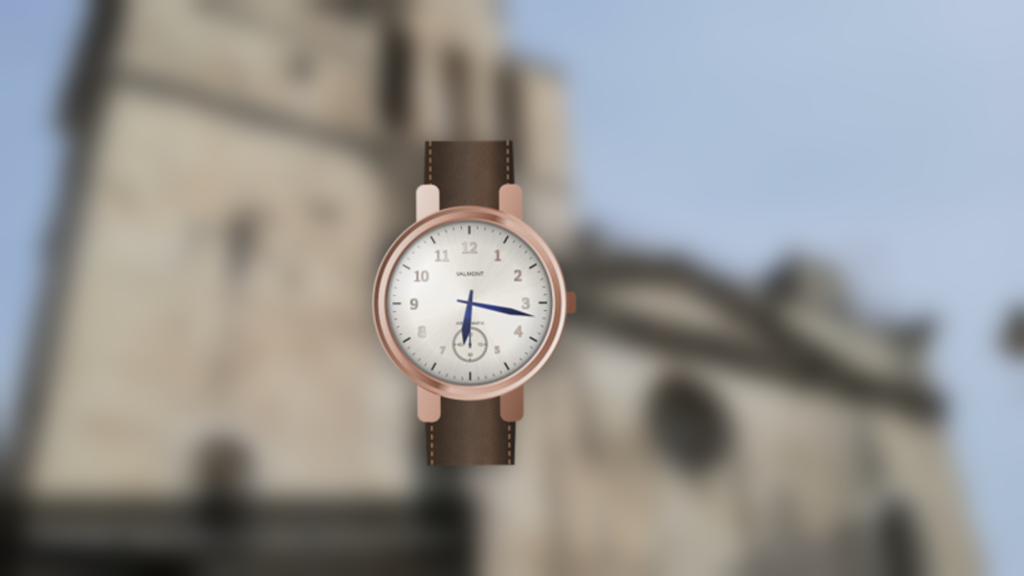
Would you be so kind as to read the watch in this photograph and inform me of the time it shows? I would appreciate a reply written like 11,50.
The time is 6,17
